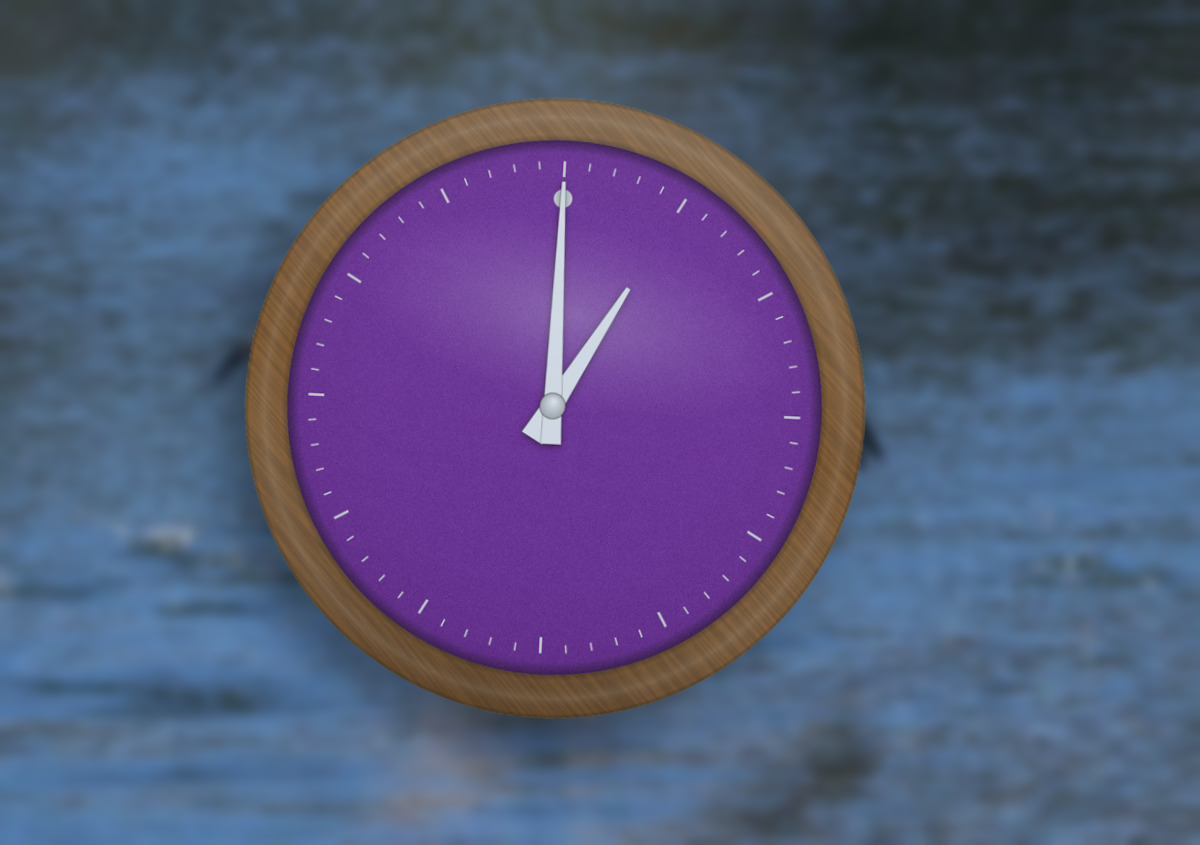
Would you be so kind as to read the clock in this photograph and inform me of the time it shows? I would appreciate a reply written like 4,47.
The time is 1,00
